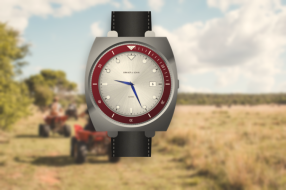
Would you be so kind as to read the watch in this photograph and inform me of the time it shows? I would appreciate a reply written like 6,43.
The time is 9,26
